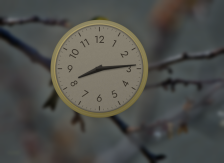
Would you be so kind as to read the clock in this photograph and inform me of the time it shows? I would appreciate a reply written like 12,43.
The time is 8,14
